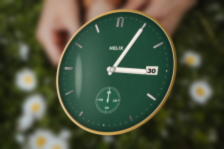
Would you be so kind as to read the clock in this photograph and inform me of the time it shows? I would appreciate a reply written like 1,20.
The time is 3,05
